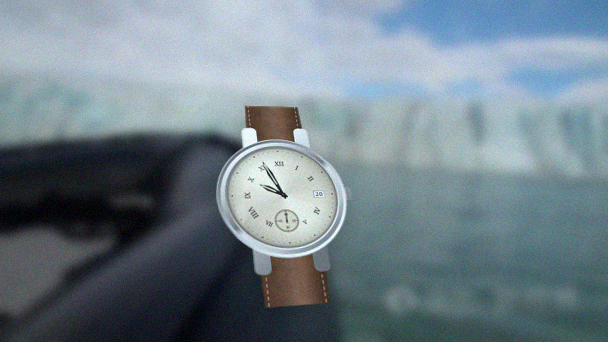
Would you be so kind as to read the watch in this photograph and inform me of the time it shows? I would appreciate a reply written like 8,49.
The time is 9,56
